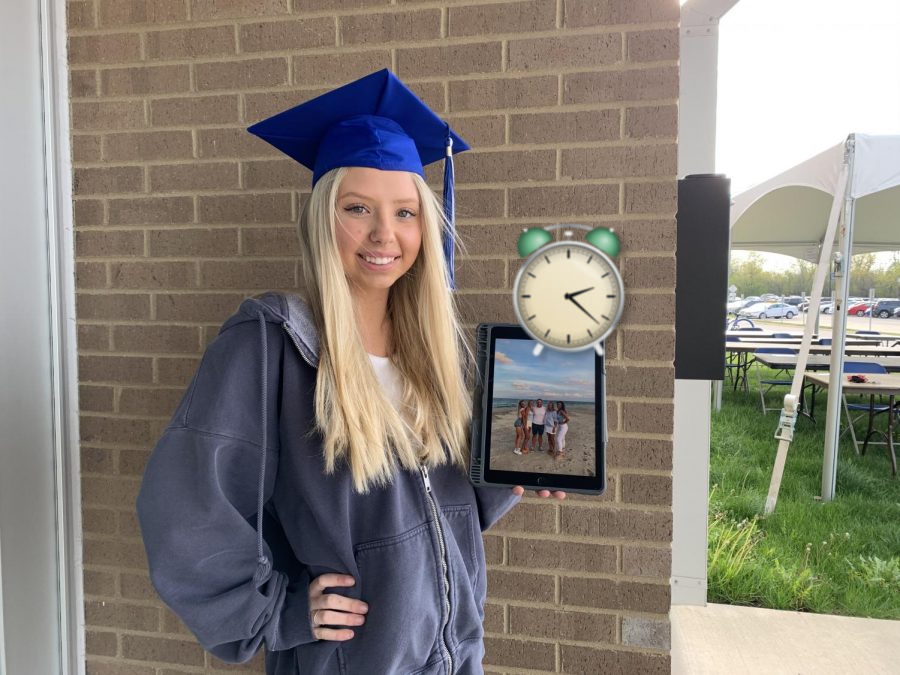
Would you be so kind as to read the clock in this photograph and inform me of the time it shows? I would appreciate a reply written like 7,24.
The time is 2,22
